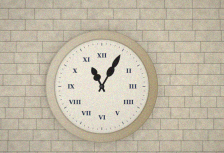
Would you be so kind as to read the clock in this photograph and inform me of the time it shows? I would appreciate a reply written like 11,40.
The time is 11,05
